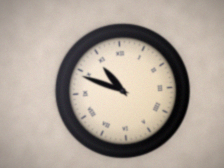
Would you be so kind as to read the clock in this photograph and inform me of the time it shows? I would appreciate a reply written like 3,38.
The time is 10,49
